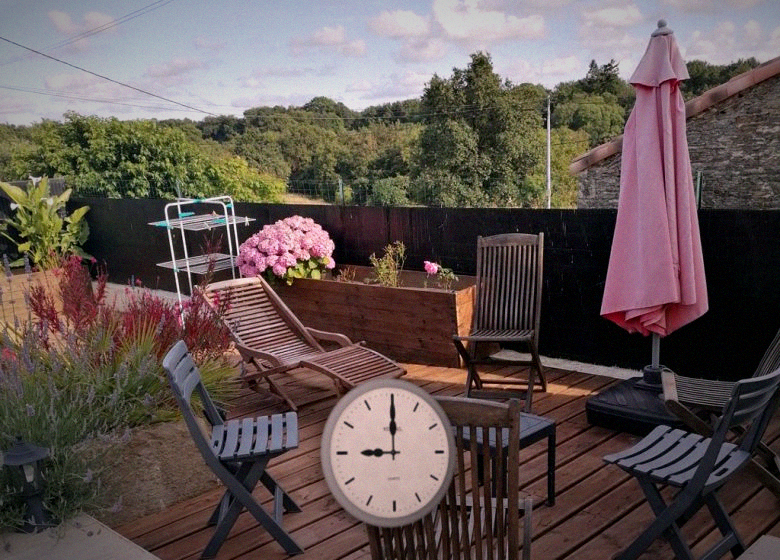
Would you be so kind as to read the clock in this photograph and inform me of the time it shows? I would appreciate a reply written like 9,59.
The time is 9,00
